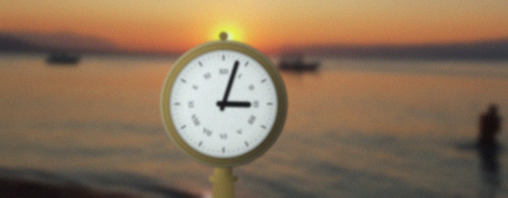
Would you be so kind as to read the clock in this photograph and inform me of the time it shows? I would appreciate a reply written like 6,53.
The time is 3,03
